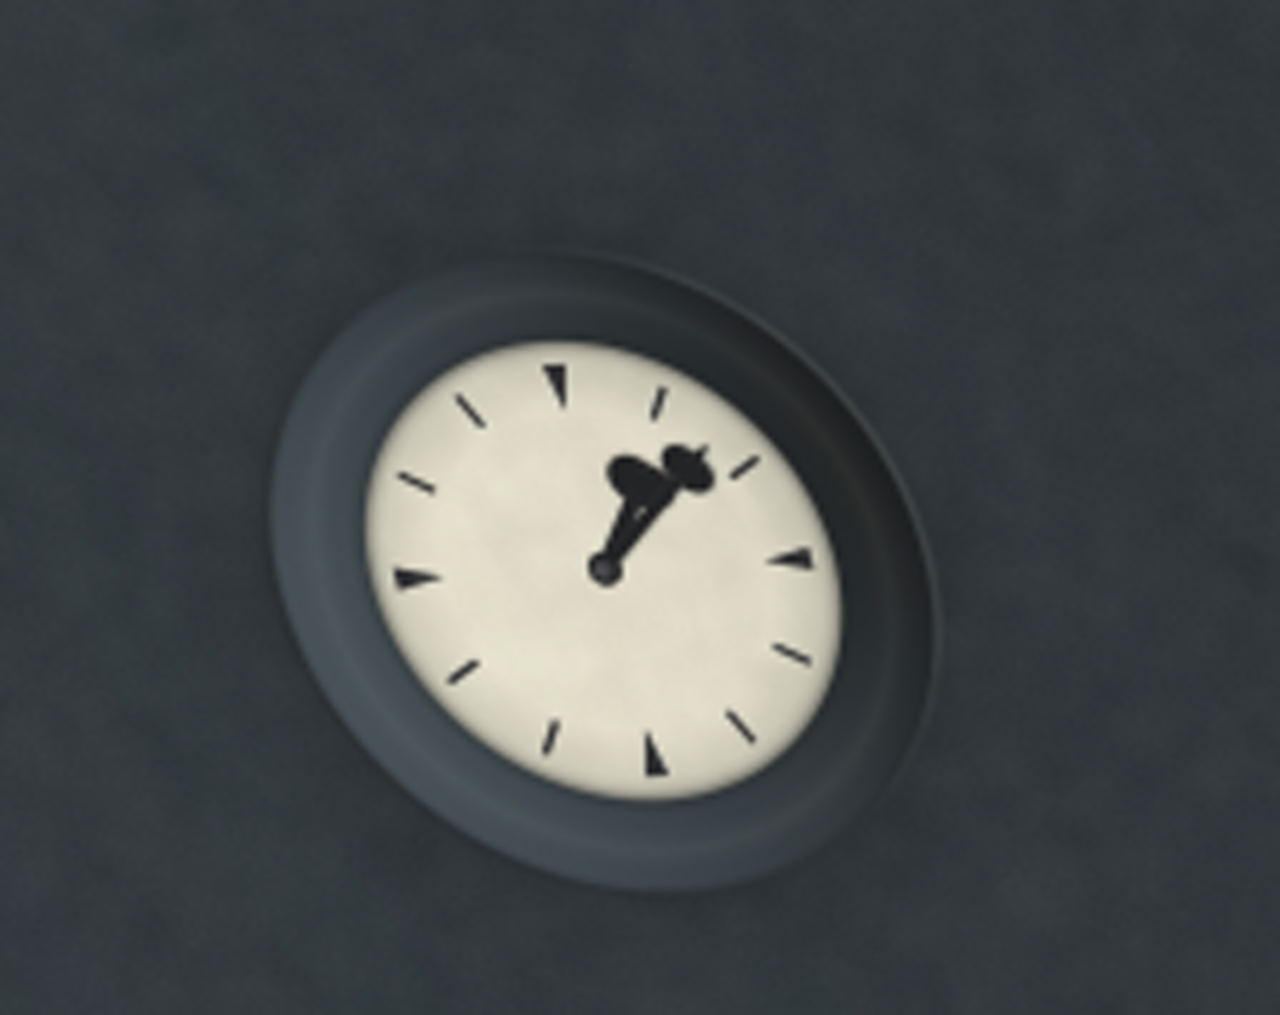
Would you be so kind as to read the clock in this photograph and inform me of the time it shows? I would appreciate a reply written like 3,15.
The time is 1,08
